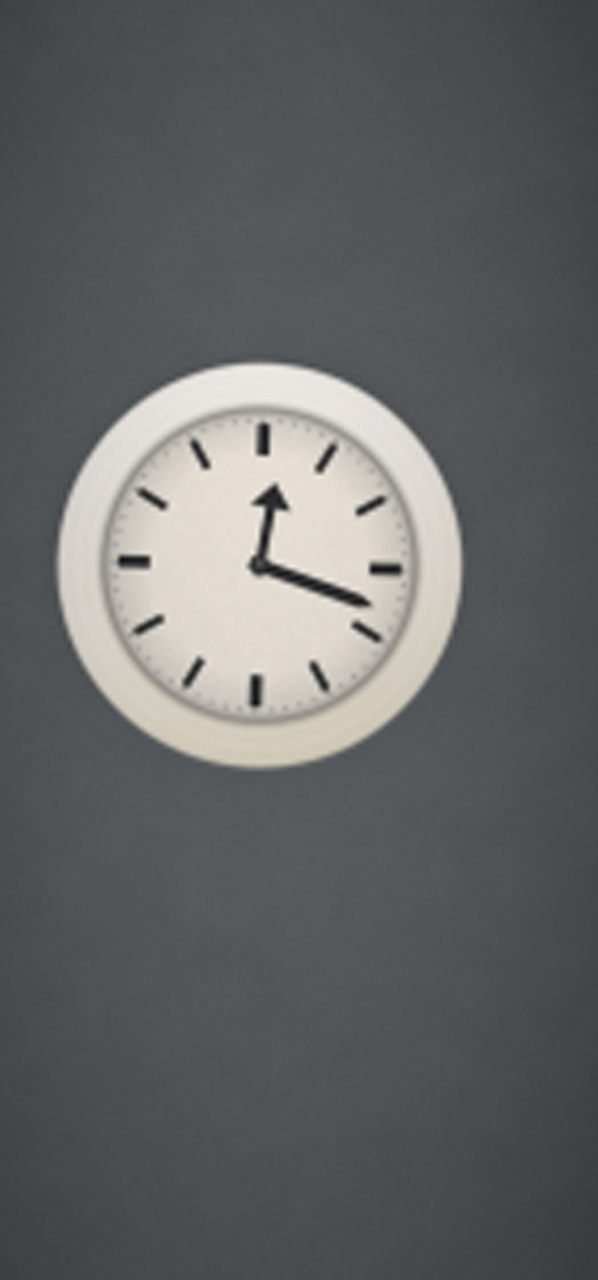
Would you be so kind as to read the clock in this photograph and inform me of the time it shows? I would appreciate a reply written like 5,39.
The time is 12,18
